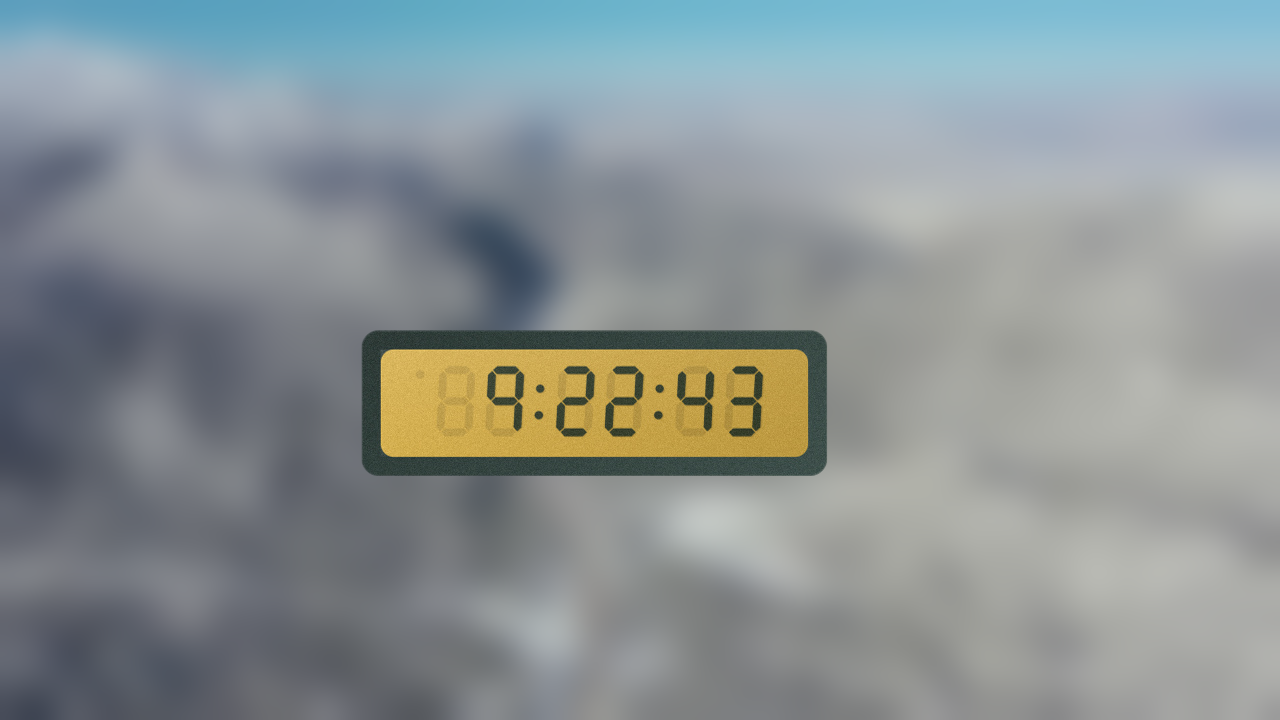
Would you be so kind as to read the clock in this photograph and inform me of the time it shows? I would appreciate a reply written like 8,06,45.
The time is 9,22,43
